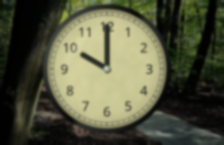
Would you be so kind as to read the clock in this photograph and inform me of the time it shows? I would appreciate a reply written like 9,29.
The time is 10,00
